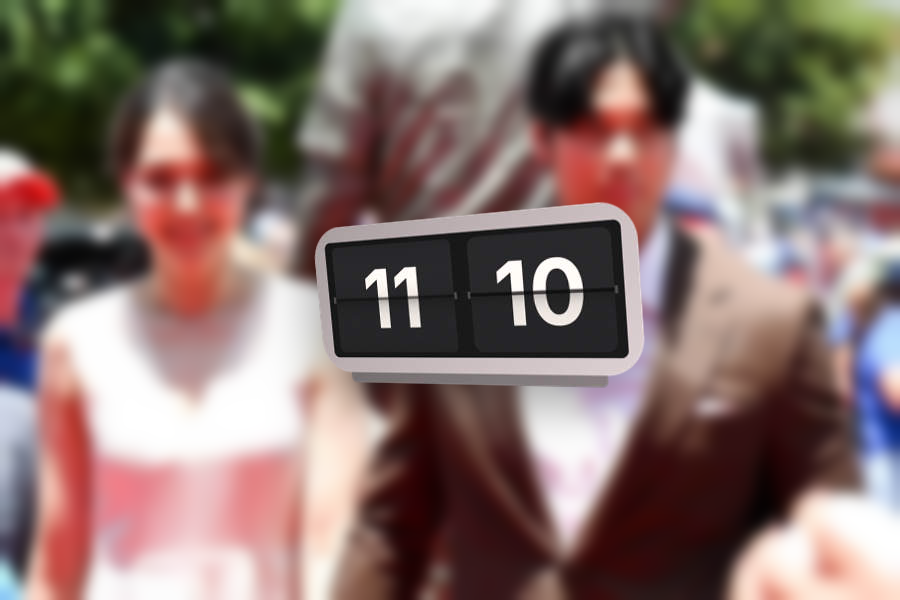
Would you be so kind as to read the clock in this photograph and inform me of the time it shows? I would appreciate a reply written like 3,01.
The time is 11,10
